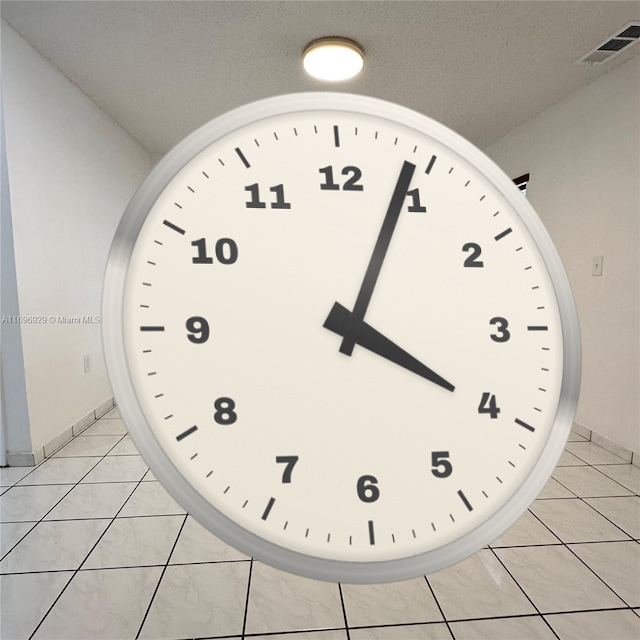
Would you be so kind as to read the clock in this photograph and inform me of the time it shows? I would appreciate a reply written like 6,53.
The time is 4,04
